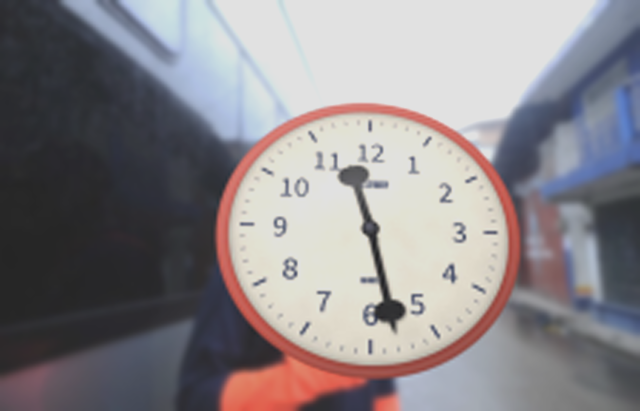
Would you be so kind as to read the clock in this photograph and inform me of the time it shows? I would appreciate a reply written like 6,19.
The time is 11,28
